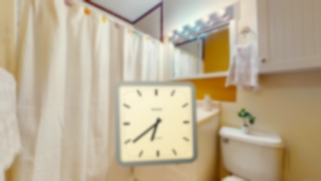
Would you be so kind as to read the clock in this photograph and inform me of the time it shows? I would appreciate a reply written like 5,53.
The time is 6,39
